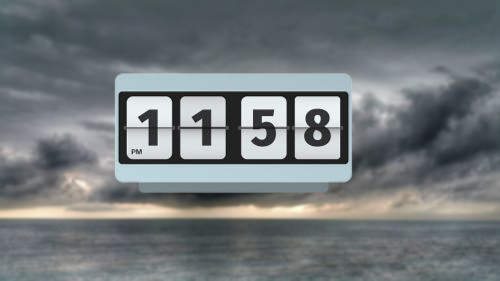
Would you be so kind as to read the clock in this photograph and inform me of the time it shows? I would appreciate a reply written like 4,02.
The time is 11,58
